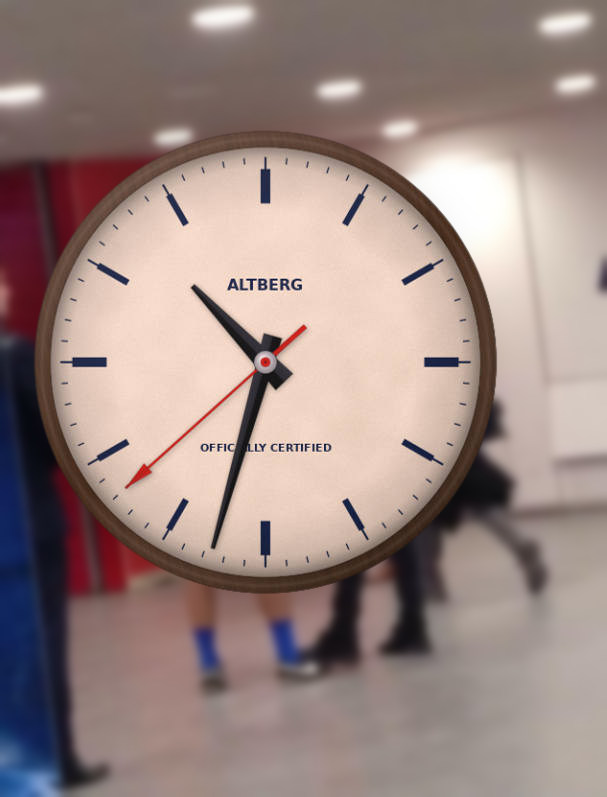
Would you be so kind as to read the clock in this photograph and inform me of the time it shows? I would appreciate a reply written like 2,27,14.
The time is 10,32,38
